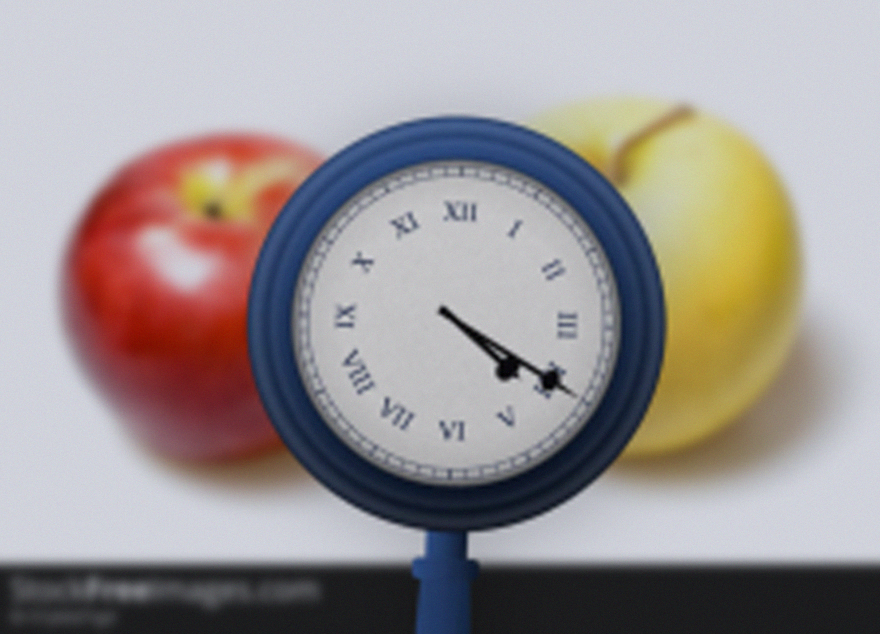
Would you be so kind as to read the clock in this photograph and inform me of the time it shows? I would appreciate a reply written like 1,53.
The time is 4,20
